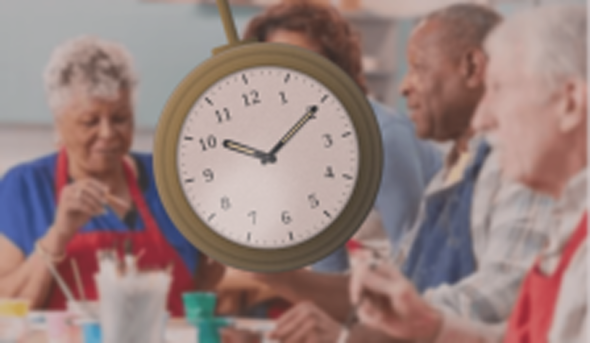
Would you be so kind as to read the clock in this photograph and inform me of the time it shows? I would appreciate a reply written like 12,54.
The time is 10,10
